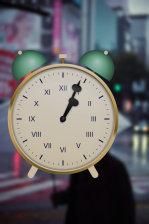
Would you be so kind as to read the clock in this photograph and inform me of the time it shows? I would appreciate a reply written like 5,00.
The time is 1,04
